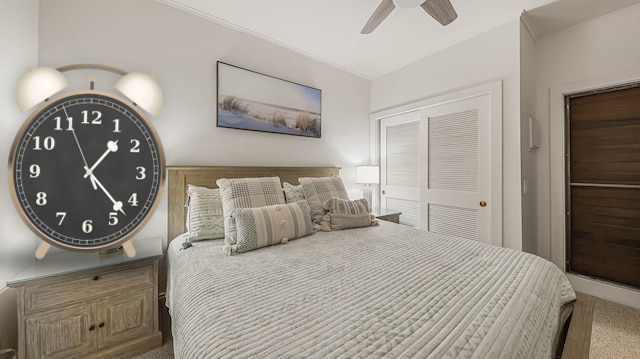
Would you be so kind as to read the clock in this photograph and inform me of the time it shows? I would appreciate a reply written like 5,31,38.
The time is 1,22,56
